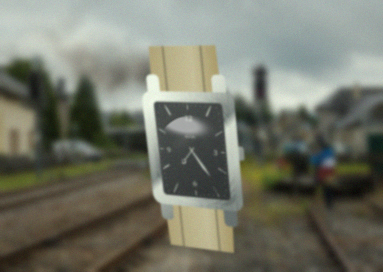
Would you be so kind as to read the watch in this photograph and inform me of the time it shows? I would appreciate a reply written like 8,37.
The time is 7,24
